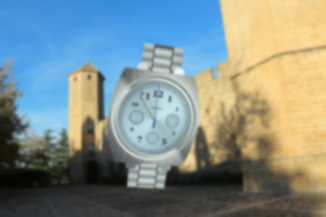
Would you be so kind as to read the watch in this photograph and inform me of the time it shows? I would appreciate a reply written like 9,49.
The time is 10,54
